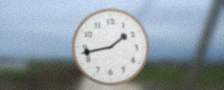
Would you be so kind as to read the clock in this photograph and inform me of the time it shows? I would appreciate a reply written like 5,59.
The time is 1,43
